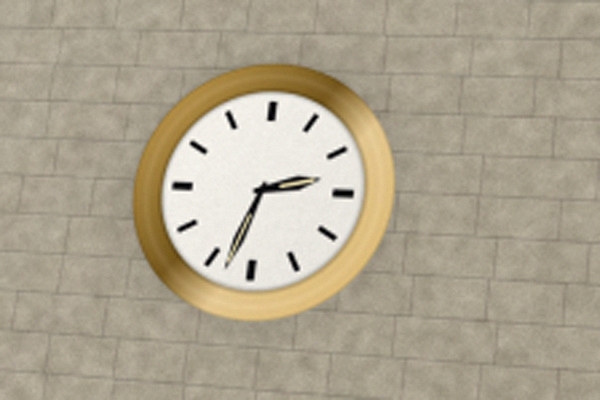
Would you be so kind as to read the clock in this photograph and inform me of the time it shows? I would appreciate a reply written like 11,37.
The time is 2,33
